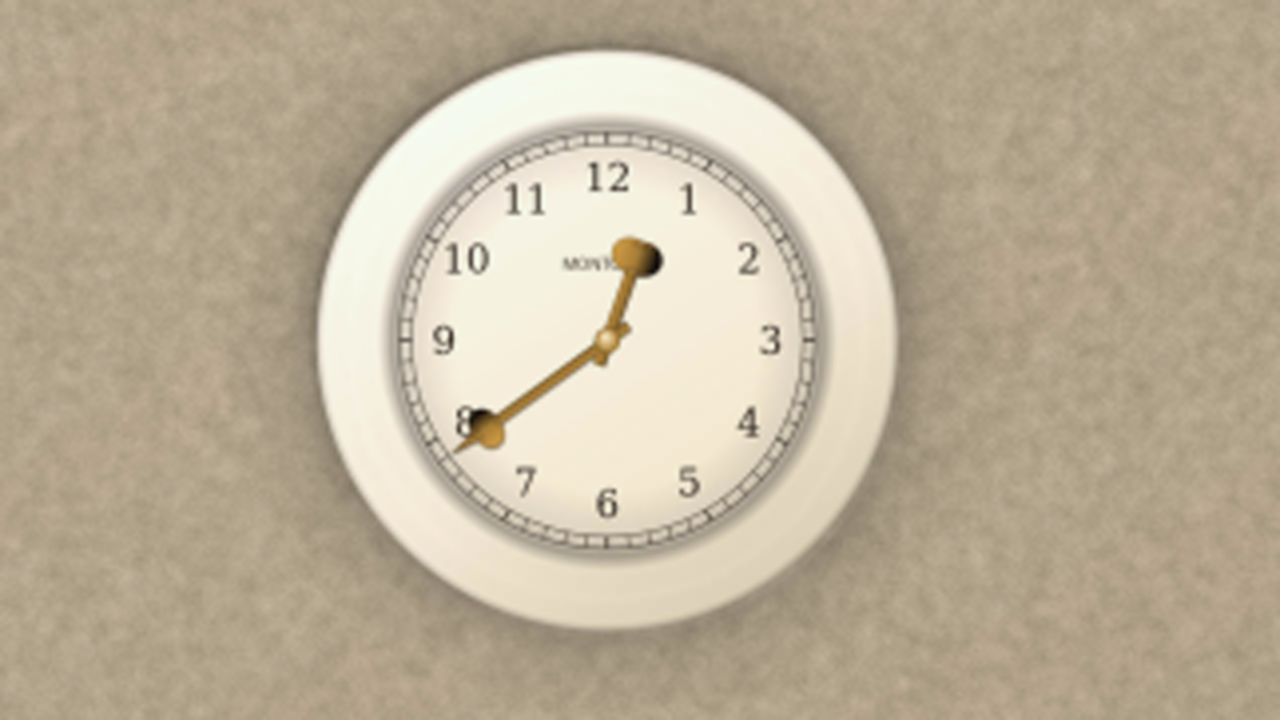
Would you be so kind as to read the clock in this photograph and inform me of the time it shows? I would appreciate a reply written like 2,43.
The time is 12,39
